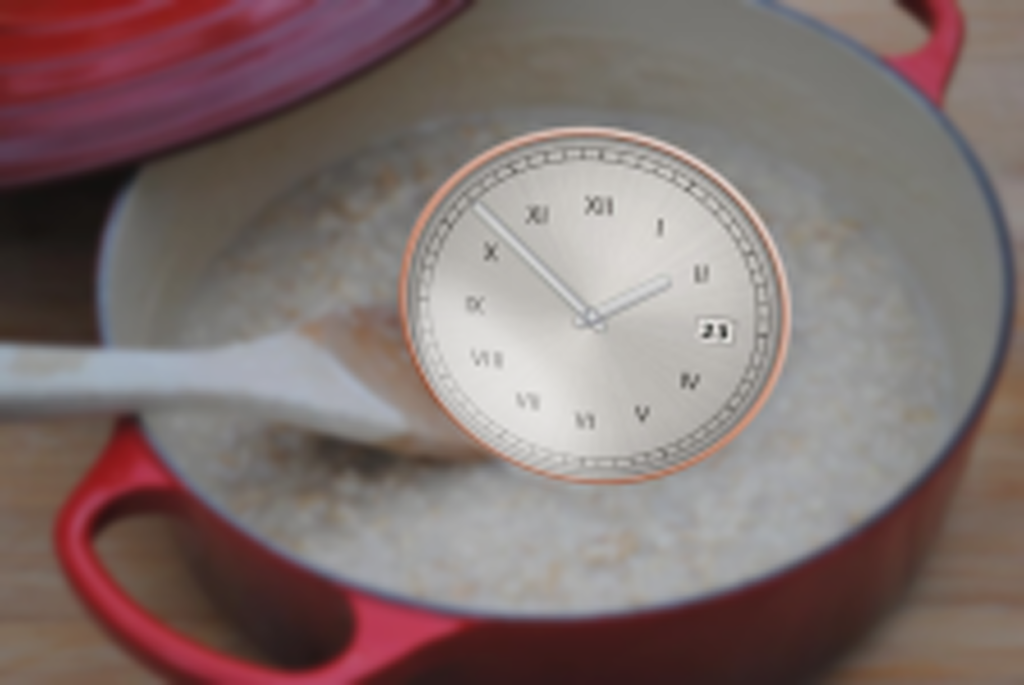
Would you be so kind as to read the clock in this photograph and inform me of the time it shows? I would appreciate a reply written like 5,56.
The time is 1,52
